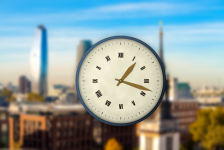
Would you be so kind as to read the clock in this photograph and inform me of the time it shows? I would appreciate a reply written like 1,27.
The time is 1,18
